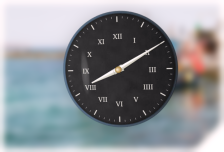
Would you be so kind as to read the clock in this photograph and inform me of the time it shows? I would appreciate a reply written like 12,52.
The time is 8,10
